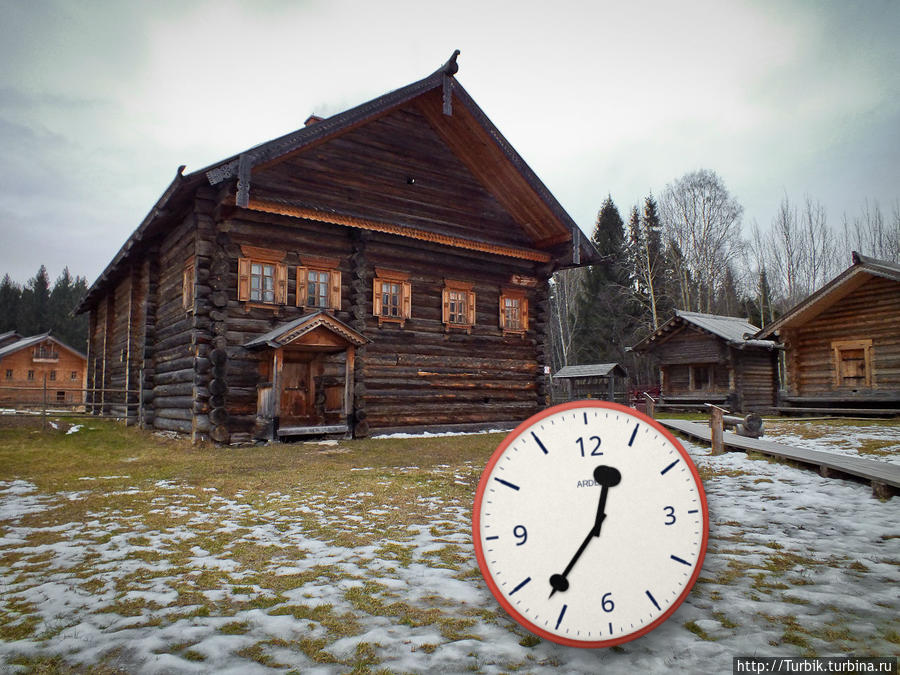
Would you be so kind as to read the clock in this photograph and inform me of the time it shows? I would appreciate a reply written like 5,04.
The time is 12,37
